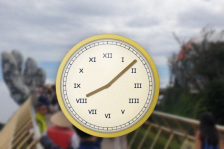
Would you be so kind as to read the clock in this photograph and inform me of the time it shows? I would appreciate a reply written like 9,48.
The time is 8,08
